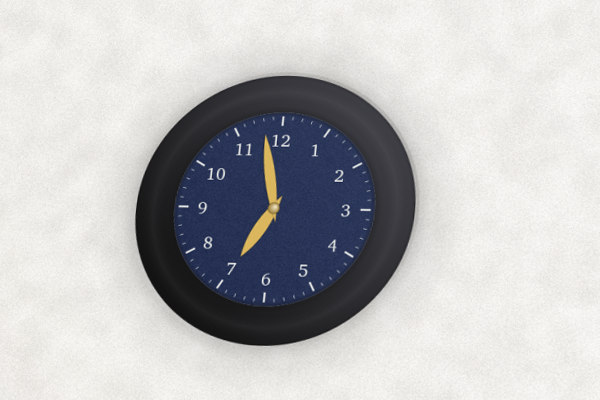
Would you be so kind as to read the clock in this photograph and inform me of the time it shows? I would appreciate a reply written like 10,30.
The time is 6,58
